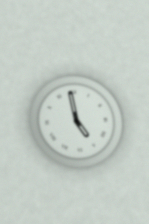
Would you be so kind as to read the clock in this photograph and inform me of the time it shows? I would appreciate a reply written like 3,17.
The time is 4,59
